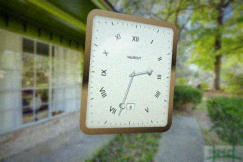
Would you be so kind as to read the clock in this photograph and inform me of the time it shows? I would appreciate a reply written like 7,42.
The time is 2,33
